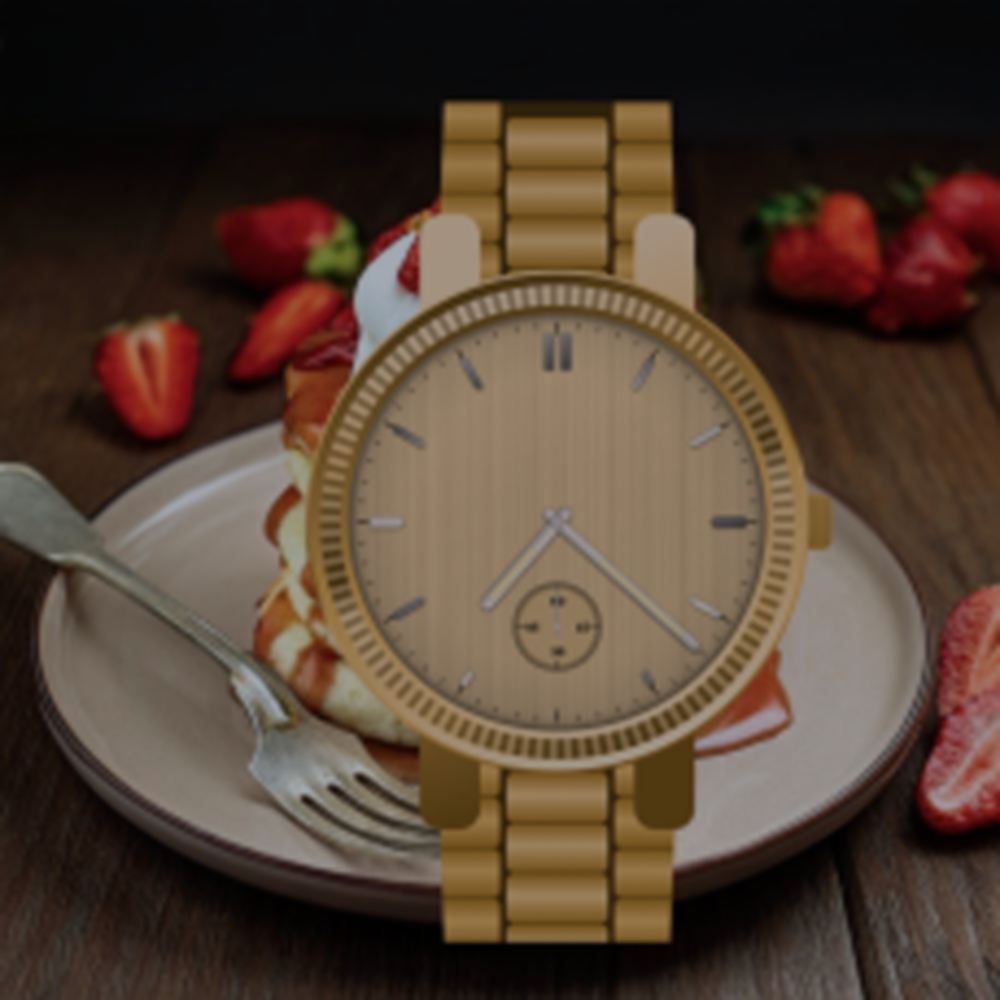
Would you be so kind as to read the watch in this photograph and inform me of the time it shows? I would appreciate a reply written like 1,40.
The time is 7,22
